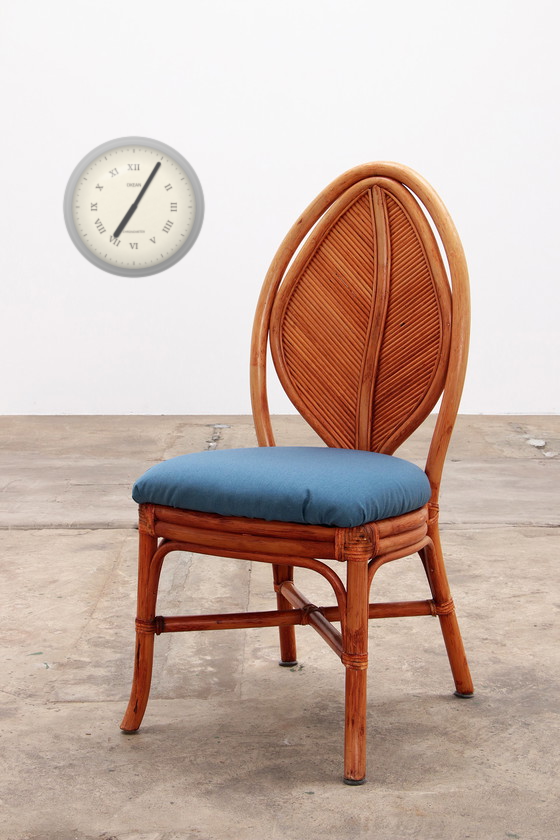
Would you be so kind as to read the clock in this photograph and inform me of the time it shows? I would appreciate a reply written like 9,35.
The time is 7,05
